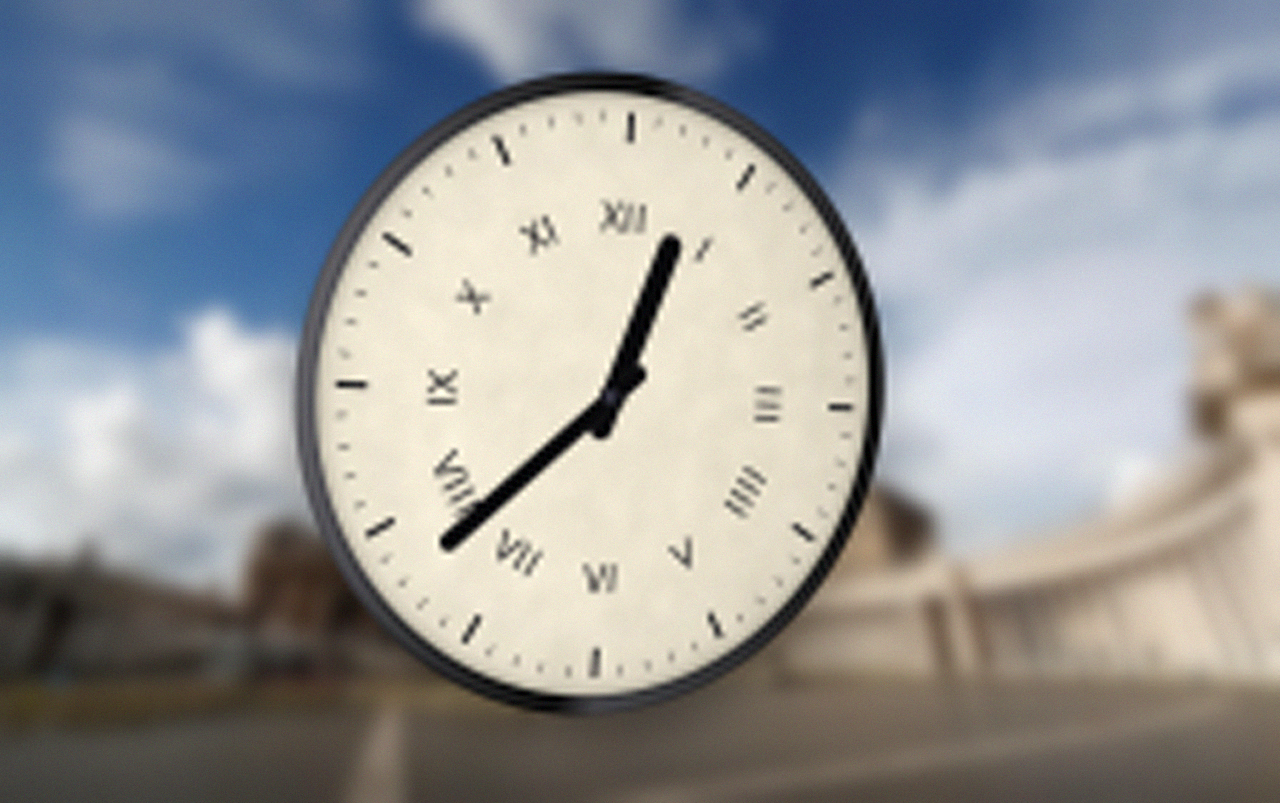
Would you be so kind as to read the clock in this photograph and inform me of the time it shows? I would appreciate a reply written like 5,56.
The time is 12,38
